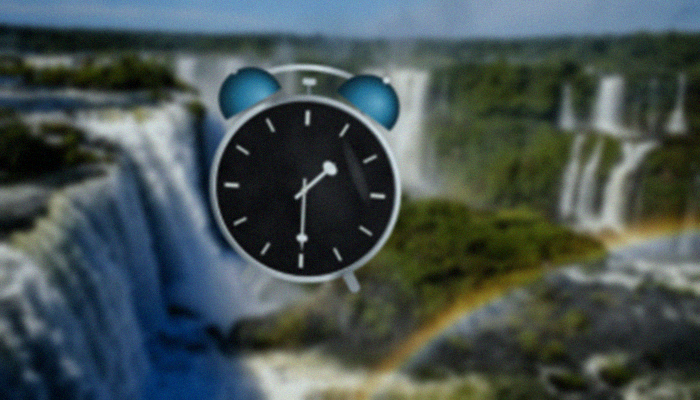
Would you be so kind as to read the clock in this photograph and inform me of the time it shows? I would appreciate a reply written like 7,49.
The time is 1,30
